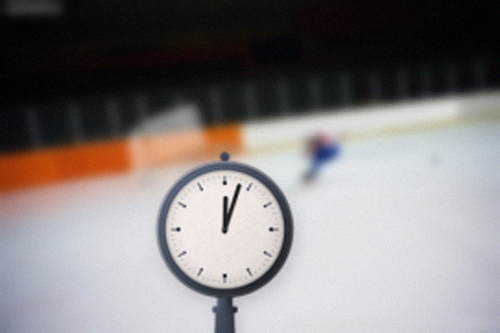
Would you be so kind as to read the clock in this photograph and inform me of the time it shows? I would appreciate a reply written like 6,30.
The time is 12,03
